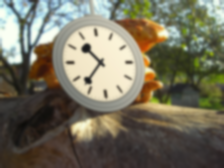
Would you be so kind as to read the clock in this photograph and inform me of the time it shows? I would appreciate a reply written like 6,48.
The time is 10,37
